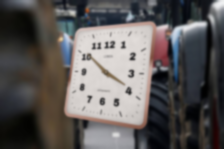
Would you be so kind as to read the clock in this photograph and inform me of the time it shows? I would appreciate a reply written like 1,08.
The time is 3,51
